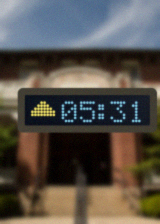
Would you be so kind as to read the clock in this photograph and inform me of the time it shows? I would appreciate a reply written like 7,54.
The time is 5,31
